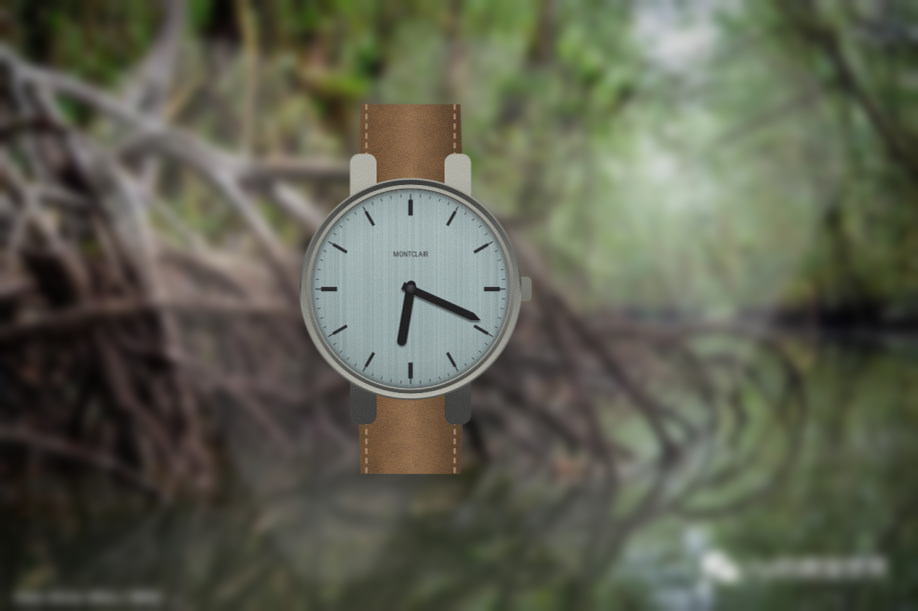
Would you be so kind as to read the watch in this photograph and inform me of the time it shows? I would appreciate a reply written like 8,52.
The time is 6,19
